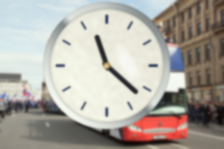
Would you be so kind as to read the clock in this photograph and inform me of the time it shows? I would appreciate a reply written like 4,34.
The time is 11,22
